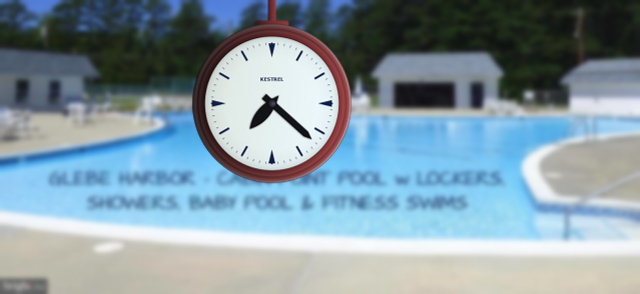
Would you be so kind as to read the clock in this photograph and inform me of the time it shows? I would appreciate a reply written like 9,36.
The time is 7,22
